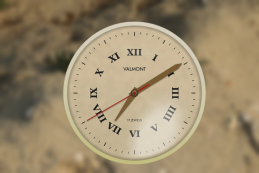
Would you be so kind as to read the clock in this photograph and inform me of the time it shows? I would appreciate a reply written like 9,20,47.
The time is 7,09,40
